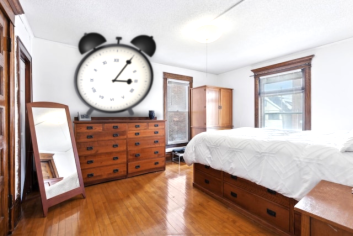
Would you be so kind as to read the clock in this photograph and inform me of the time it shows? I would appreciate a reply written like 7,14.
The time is 3,05
